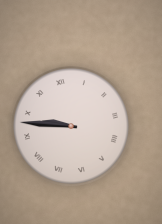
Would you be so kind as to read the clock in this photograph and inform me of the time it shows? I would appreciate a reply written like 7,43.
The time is 9,48
